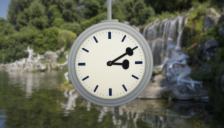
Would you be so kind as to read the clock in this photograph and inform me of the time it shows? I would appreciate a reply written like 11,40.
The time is 3,10
